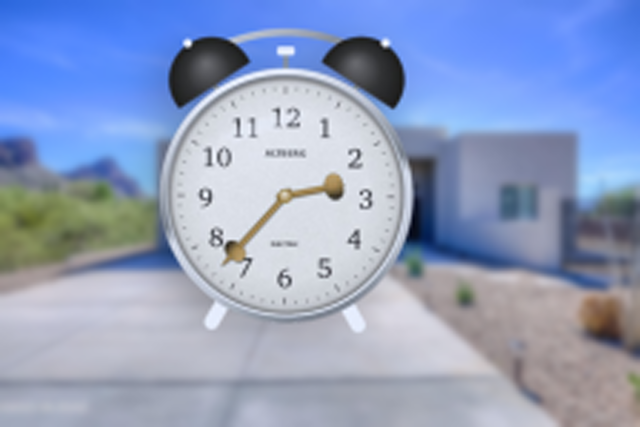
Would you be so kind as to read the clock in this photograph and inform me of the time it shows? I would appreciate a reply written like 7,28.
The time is 2,37
